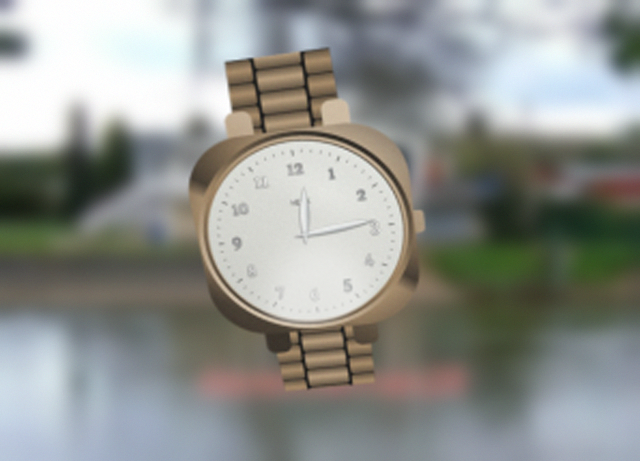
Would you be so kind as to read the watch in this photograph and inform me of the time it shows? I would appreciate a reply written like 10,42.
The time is 12,14
